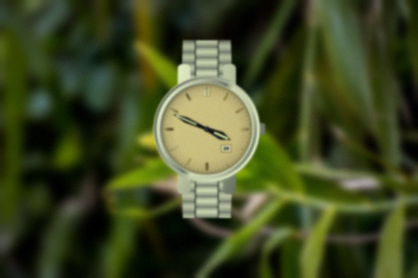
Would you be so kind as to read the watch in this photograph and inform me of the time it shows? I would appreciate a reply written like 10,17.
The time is 3,49
